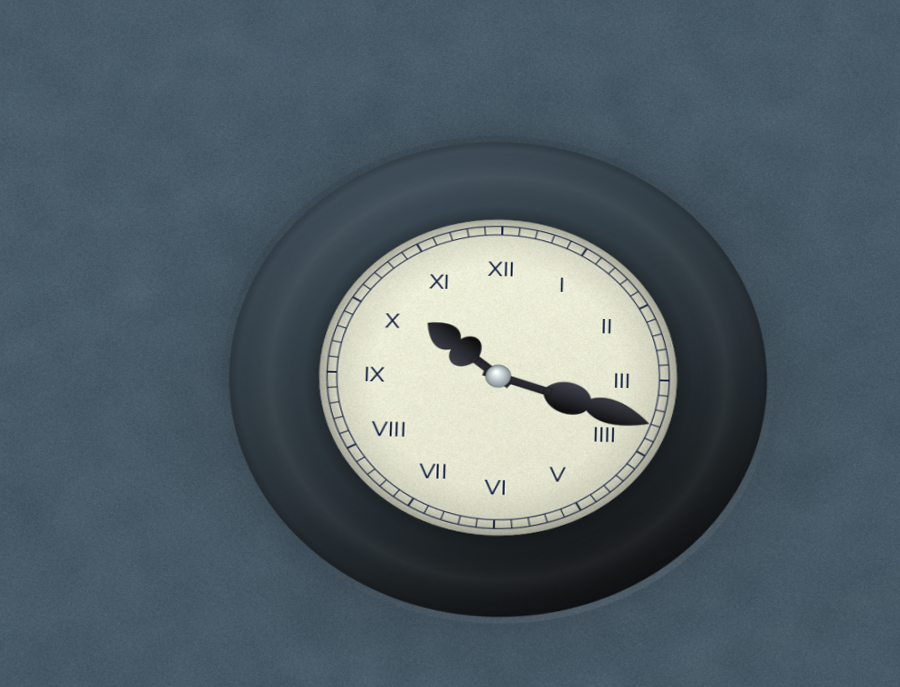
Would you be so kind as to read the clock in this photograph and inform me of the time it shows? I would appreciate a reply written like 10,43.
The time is 10,18
